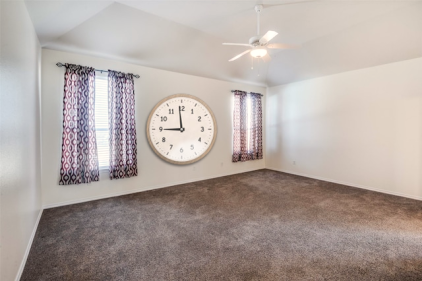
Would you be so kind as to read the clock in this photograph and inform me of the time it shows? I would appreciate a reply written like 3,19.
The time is 8,59
